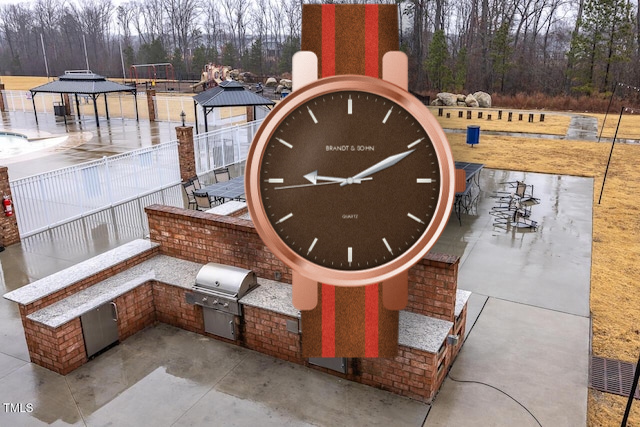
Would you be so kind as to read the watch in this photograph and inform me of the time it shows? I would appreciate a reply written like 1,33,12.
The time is 9,10,44
